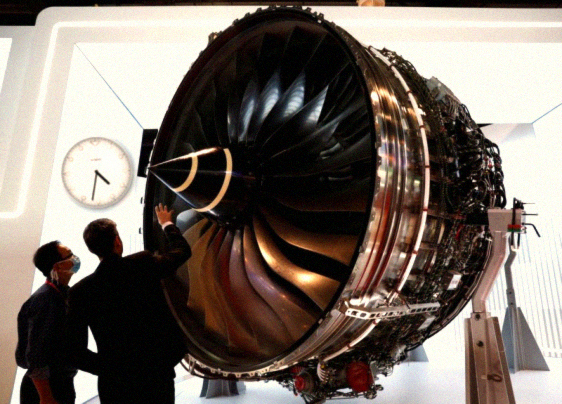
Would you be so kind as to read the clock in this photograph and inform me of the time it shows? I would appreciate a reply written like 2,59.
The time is 4,32
